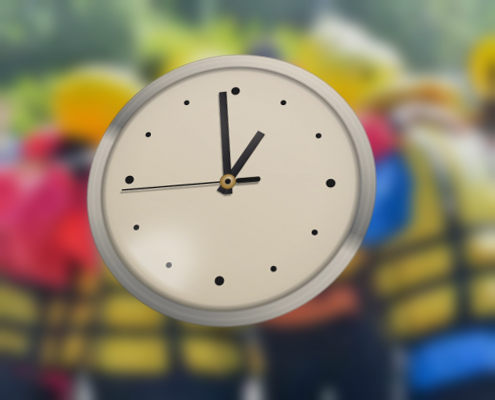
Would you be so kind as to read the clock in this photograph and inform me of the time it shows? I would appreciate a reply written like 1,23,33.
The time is 12,58,44
